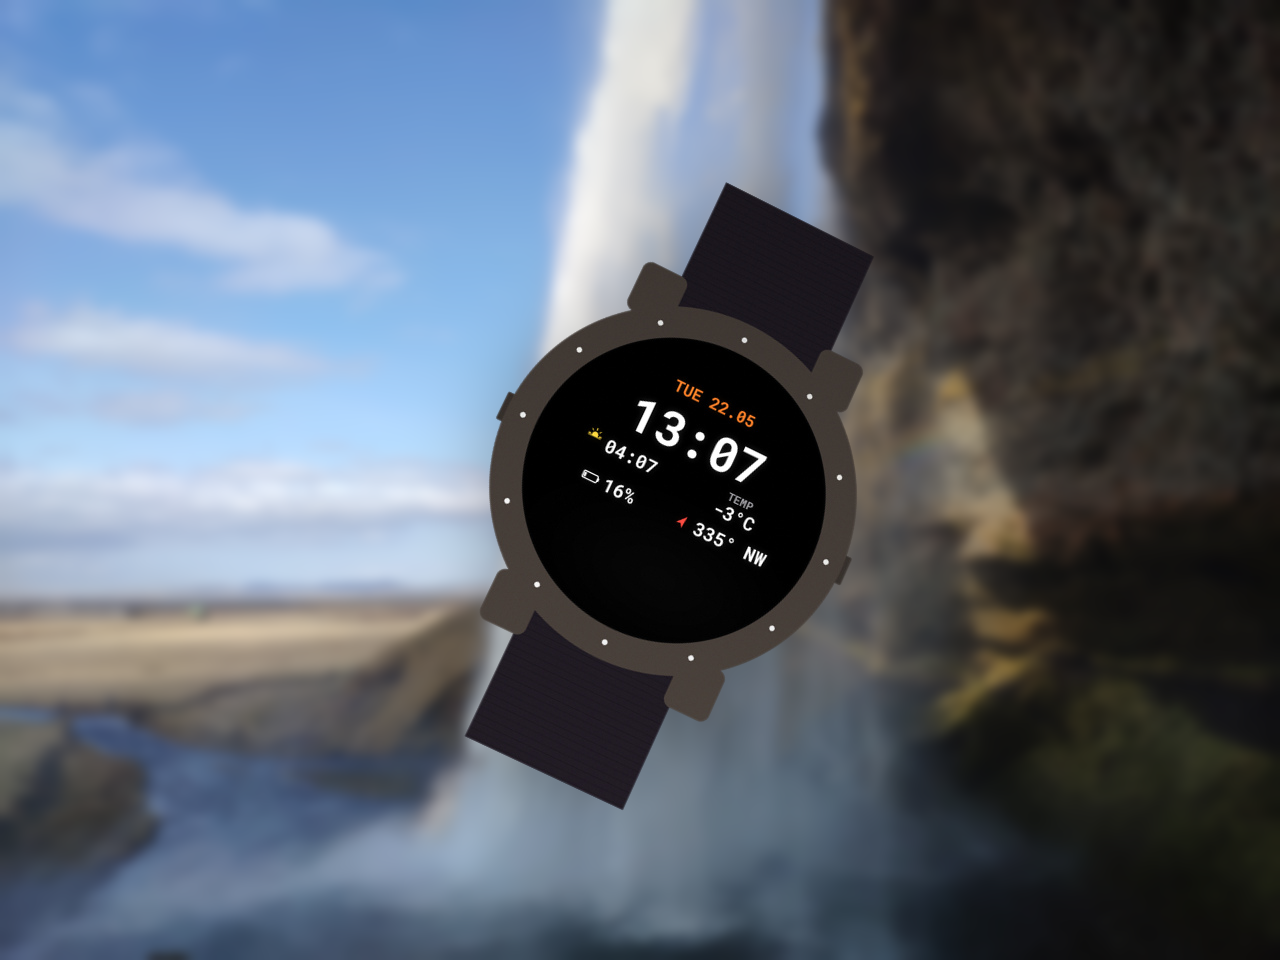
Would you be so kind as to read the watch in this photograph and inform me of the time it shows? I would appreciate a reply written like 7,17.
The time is 13,07
